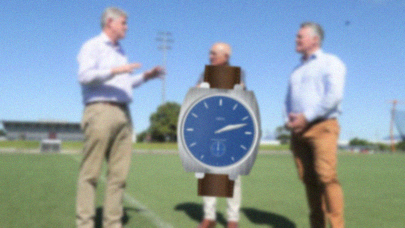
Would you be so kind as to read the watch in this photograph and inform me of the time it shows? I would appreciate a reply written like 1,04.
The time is 2,12
